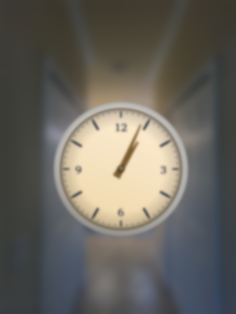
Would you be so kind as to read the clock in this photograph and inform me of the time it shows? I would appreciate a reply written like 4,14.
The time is 1,04
